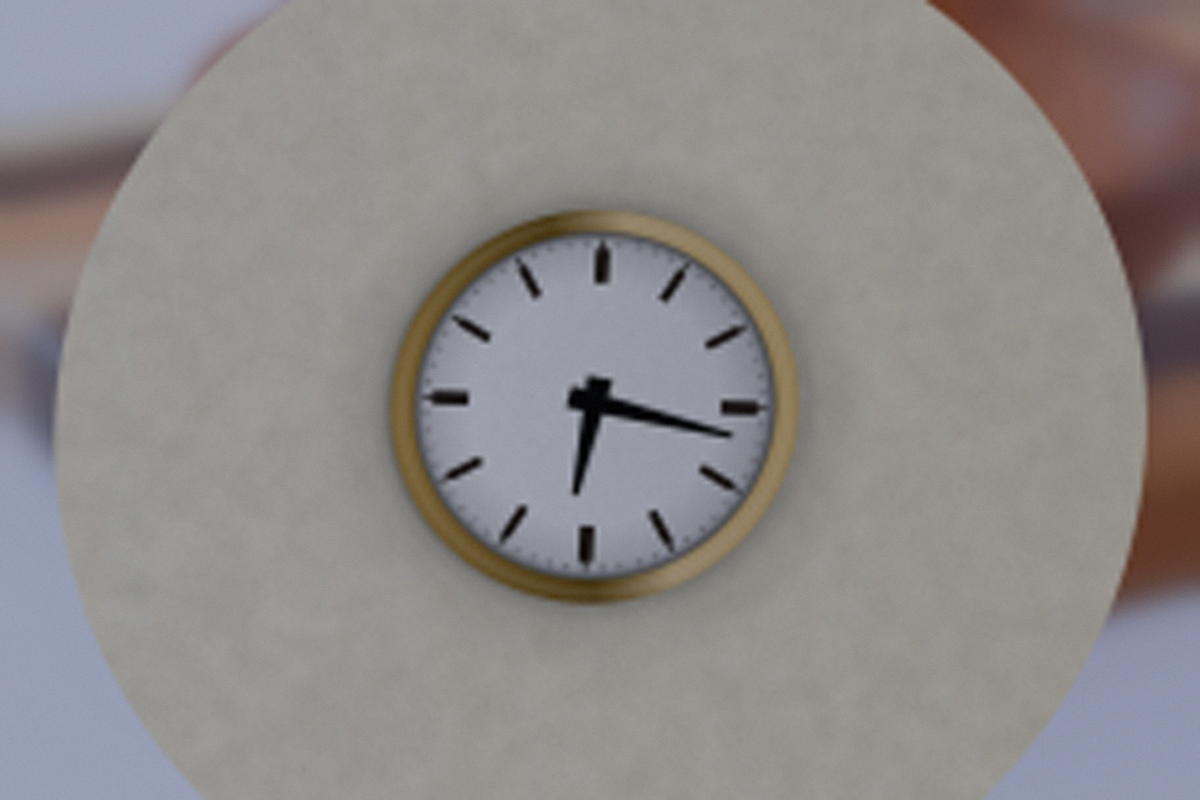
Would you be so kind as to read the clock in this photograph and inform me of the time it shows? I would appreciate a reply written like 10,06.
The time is 6,17
